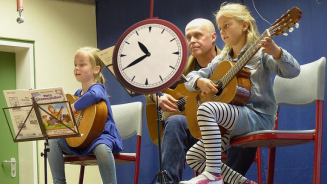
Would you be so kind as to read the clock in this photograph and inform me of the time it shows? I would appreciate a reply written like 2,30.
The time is 10,40
